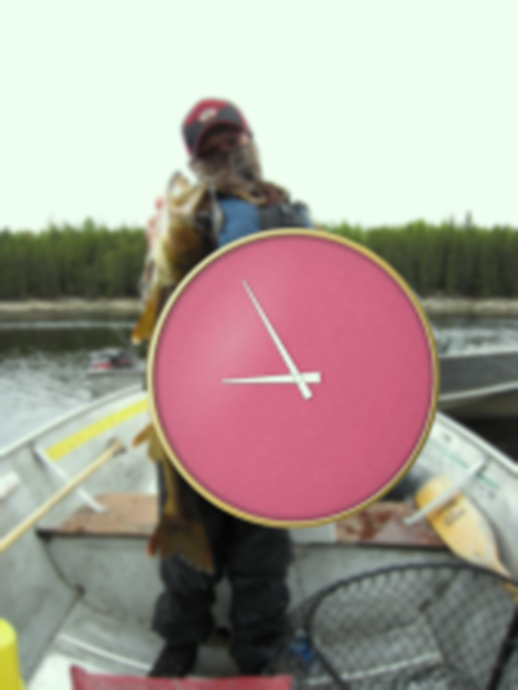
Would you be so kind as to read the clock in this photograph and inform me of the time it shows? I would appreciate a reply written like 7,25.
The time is 8,55
